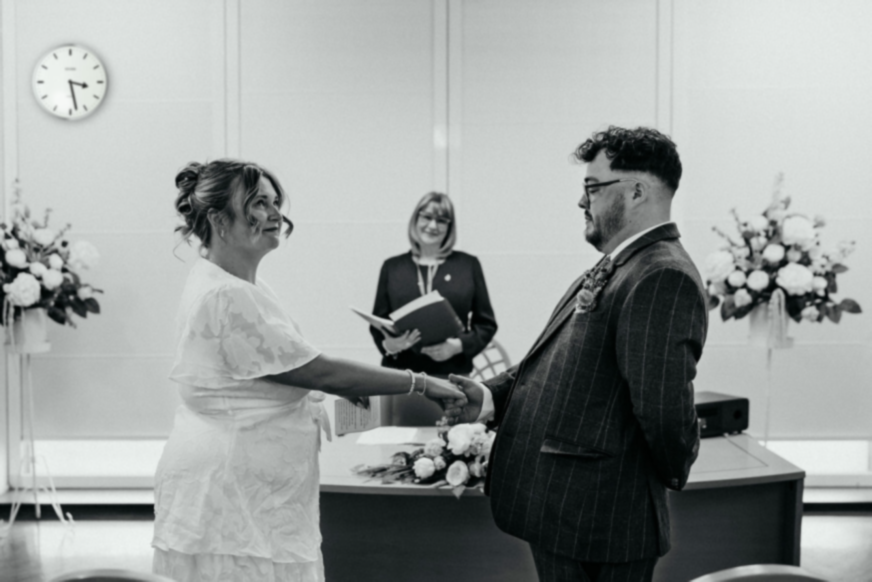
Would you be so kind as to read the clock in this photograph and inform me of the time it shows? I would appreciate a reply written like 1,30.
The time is 3,28
